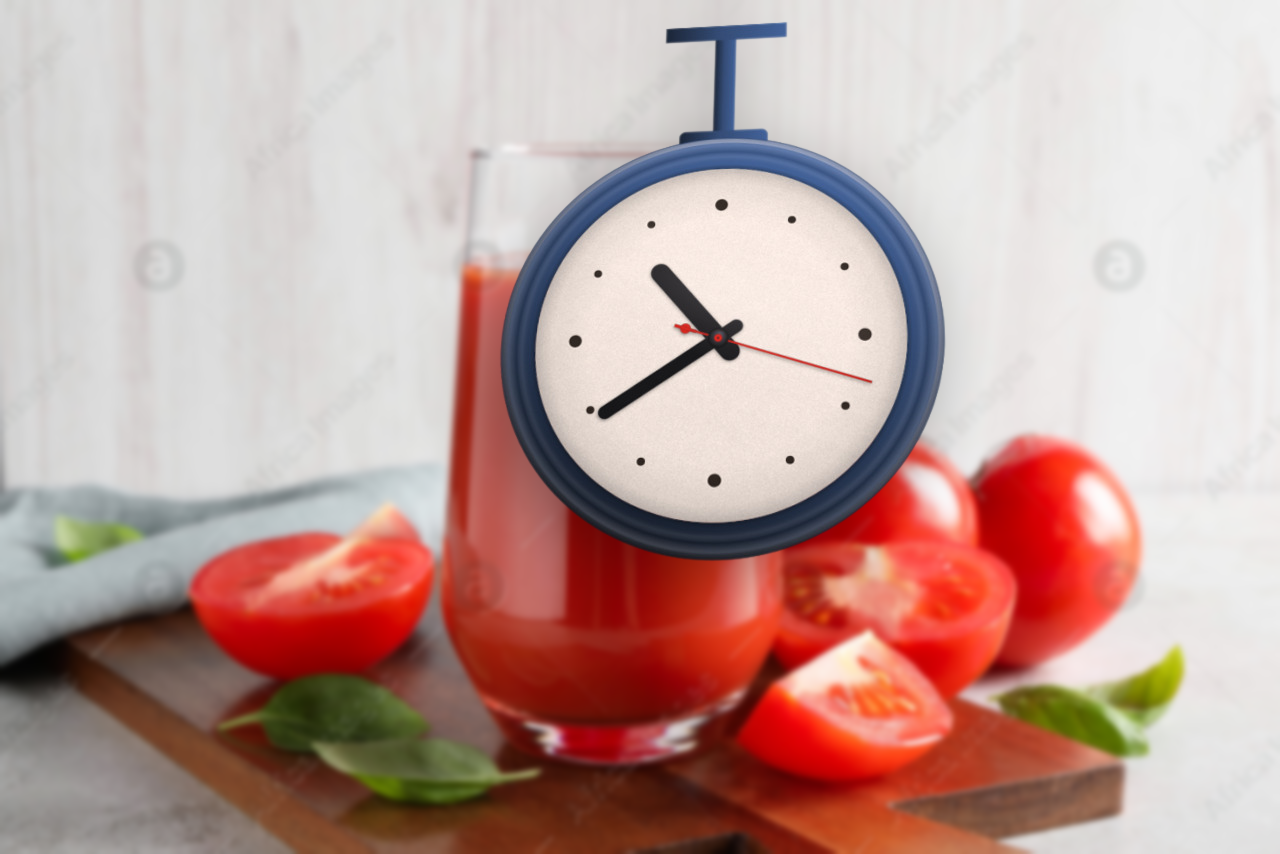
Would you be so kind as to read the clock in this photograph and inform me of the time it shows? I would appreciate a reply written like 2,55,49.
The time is 10,39,18
